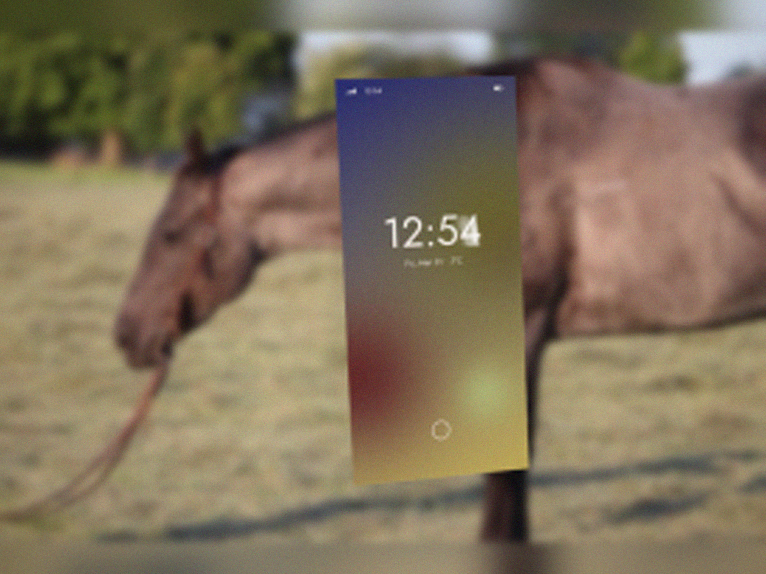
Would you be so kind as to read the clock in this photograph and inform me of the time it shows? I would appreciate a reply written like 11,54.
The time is 12,54
